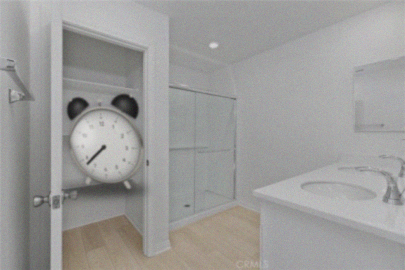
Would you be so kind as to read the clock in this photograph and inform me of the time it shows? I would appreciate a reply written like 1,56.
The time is 7,38
